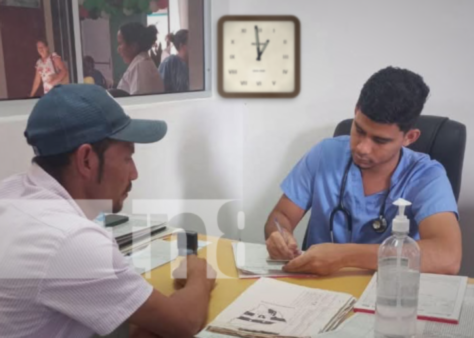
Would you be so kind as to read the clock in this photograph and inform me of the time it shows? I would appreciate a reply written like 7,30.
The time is 12,59
